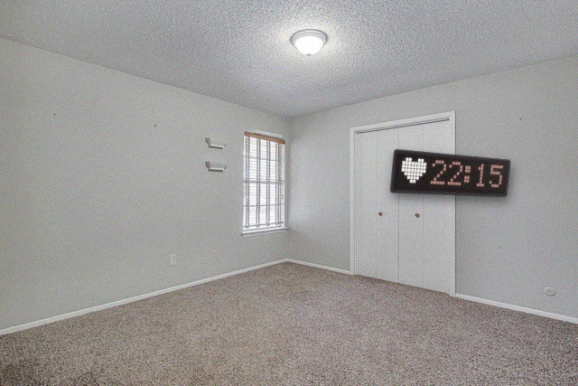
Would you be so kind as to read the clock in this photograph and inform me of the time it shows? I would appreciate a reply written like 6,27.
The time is 22,15
